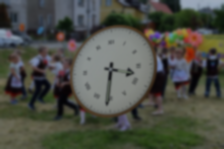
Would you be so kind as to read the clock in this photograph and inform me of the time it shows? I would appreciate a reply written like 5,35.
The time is 3,31
